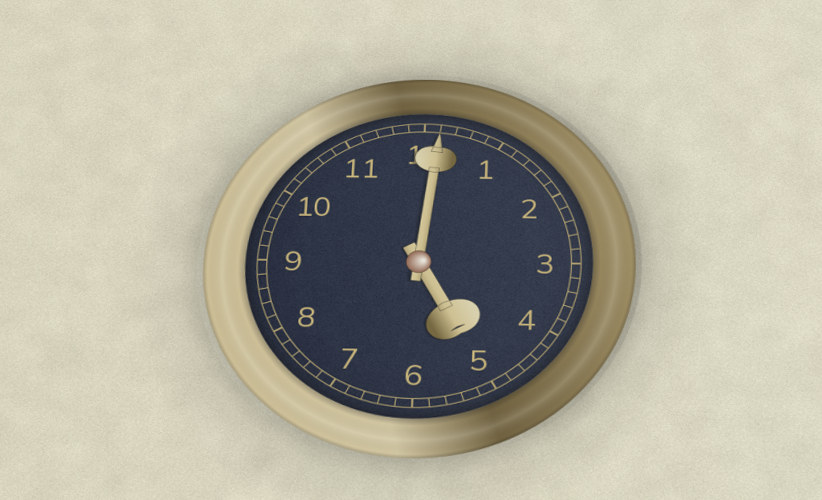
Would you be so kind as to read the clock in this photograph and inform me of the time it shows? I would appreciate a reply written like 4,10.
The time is 5,01
